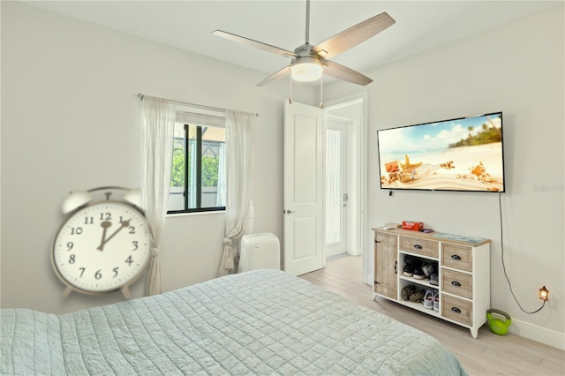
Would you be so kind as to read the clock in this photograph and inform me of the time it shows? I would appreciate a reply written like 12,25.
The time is 12,07
